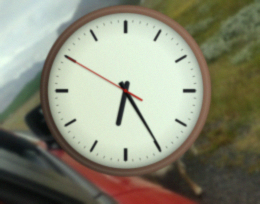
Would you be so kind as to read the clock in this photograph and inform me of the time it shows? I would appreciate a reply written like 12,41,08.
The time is 6,24,50
